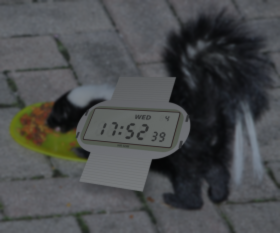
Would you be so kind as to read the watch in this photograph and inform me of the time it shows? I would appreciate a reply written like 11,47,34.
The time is 17,52,39
